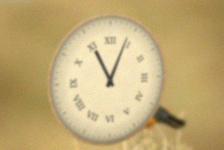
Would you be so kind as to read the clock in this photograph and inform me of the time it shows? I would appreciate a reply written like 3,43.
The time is 11,04
